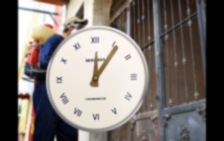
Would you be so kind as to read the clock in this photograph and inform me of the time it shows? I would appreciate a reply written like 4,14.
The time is 12,06
